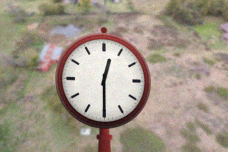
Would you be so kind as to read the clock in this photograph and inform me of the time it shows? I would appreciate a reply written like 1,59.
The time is 12,30
